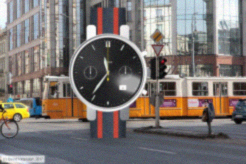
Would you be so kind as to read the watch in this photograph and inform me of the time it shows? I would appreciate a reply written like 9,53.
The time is 11,36
